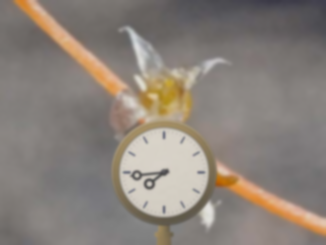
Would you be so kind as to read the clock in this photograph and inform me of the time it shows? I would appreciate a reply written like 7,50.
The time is 7,44
